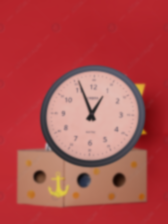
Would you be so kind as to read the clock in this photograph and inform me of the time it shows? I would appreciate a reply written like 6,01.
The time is 12,56
